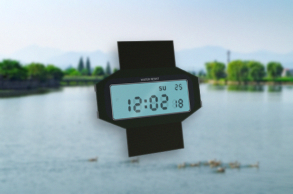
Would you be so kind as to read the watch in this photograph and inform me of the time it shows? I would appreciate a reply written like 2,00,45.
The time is 12,02,18
